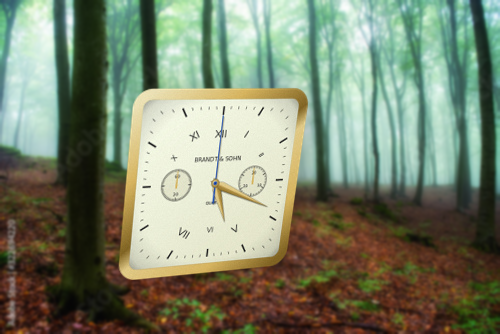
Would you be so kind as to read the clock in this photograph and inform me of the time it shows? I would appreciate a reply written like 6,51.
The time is 5,19
